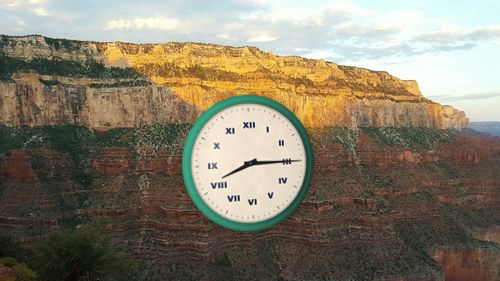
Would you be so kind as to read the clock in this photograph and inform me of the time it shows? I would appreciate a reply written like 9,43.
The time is 8,15
